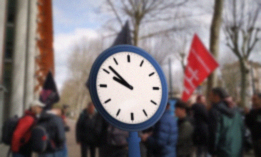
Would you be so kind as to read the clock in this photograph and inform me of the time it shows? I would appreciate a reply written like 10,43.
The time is 9,52
